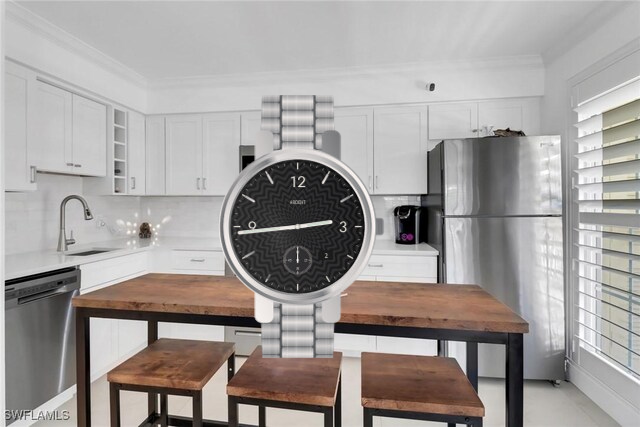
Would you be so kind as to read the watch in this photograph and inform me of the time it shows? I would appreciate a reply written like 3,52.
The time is 2,44
